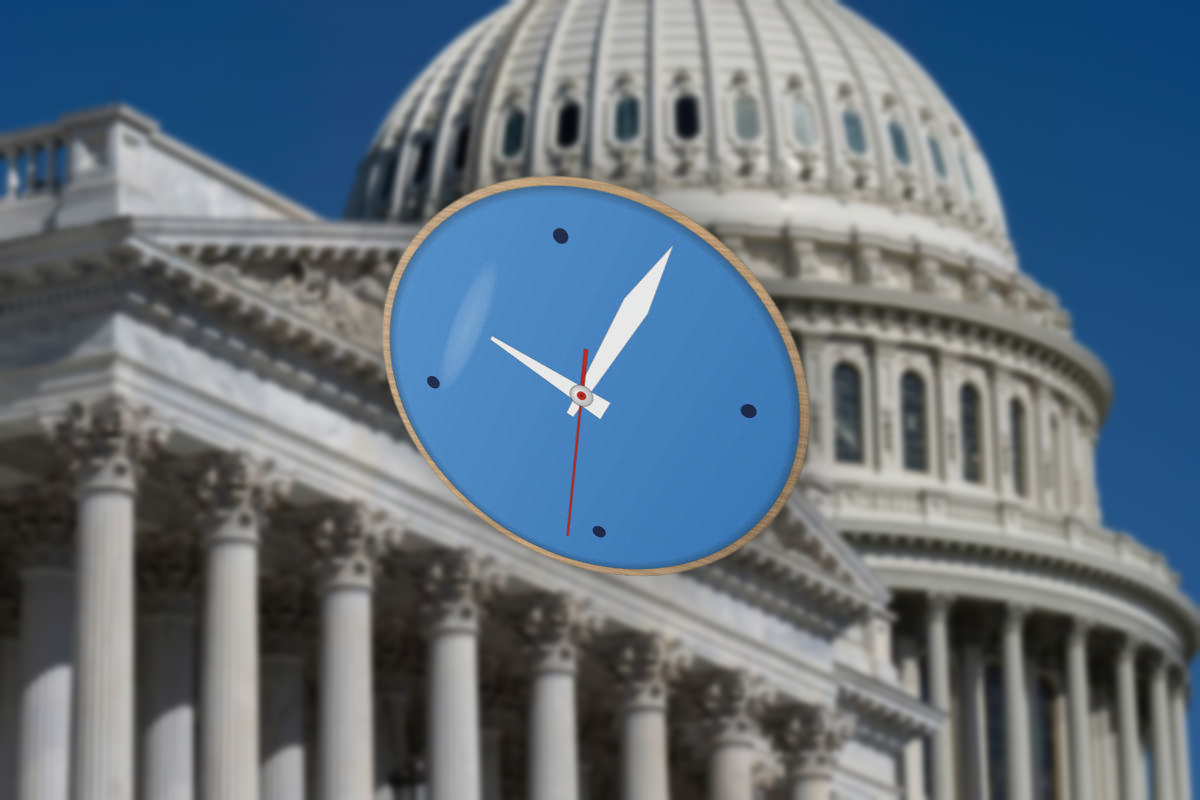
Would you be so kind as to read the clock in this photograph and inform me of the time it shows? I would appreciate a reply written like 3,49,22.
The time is 10,05,32
